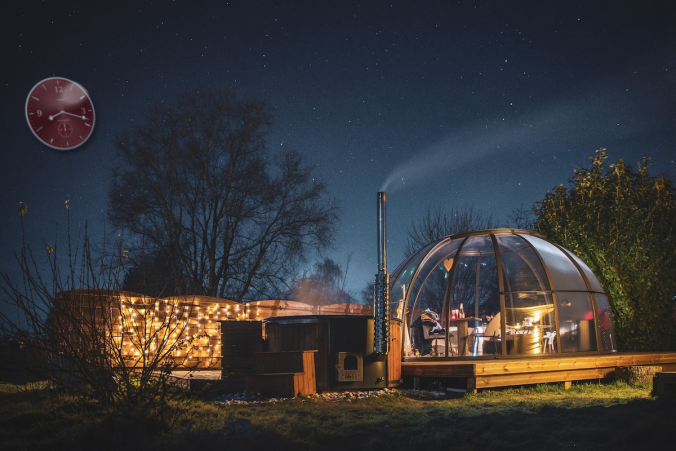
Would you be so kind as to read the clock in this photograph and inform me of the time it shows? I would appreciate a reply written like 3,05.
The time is 8,18
